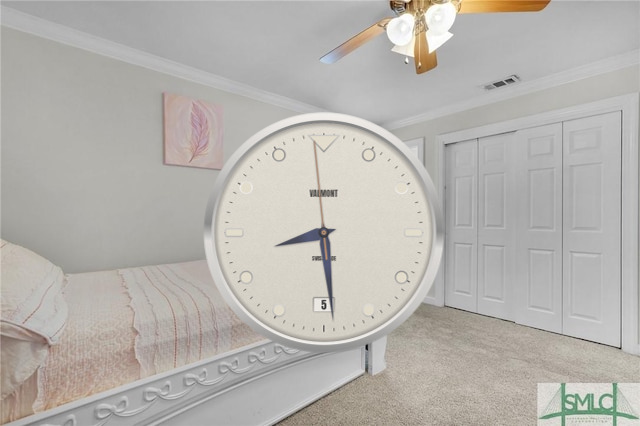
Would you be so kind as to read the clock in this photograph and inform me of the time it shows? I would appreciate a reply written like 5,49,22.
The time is 8,28,59
